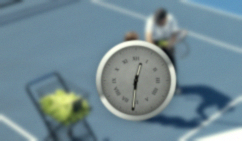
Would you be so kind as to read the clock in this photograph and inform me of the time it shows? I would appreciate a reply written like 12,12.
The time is 12,31
